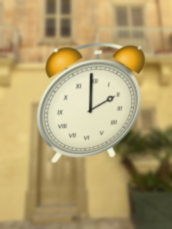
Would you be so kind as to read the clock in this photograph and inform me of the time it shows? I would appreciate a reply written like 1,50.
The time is 1,59
